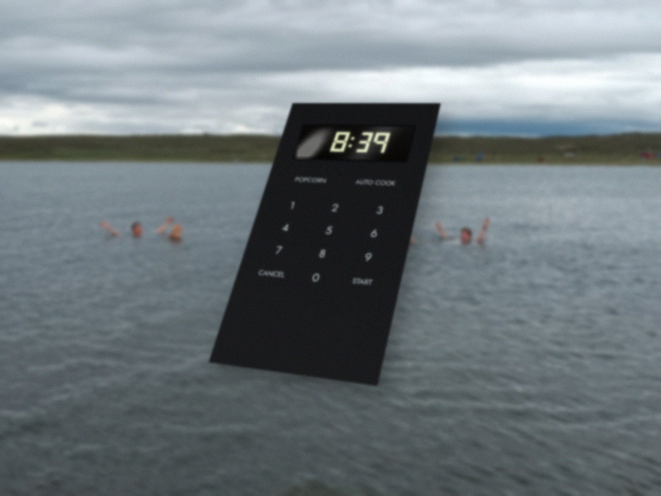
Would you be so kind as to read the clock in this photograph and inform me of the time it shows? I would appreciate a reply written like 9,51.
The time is 8,39
